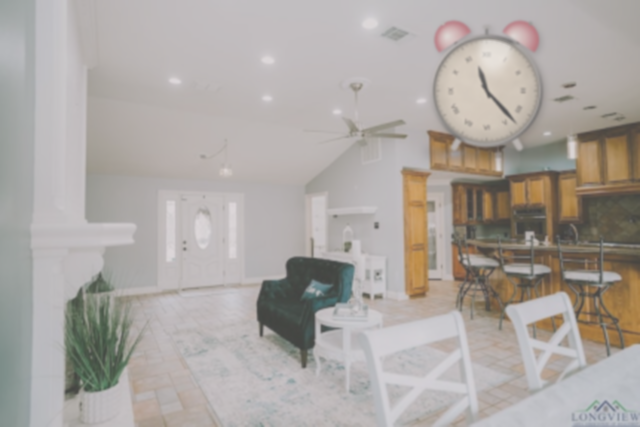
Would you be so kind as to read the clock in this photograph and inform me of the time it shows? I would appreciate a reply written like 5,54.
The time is 11,23
